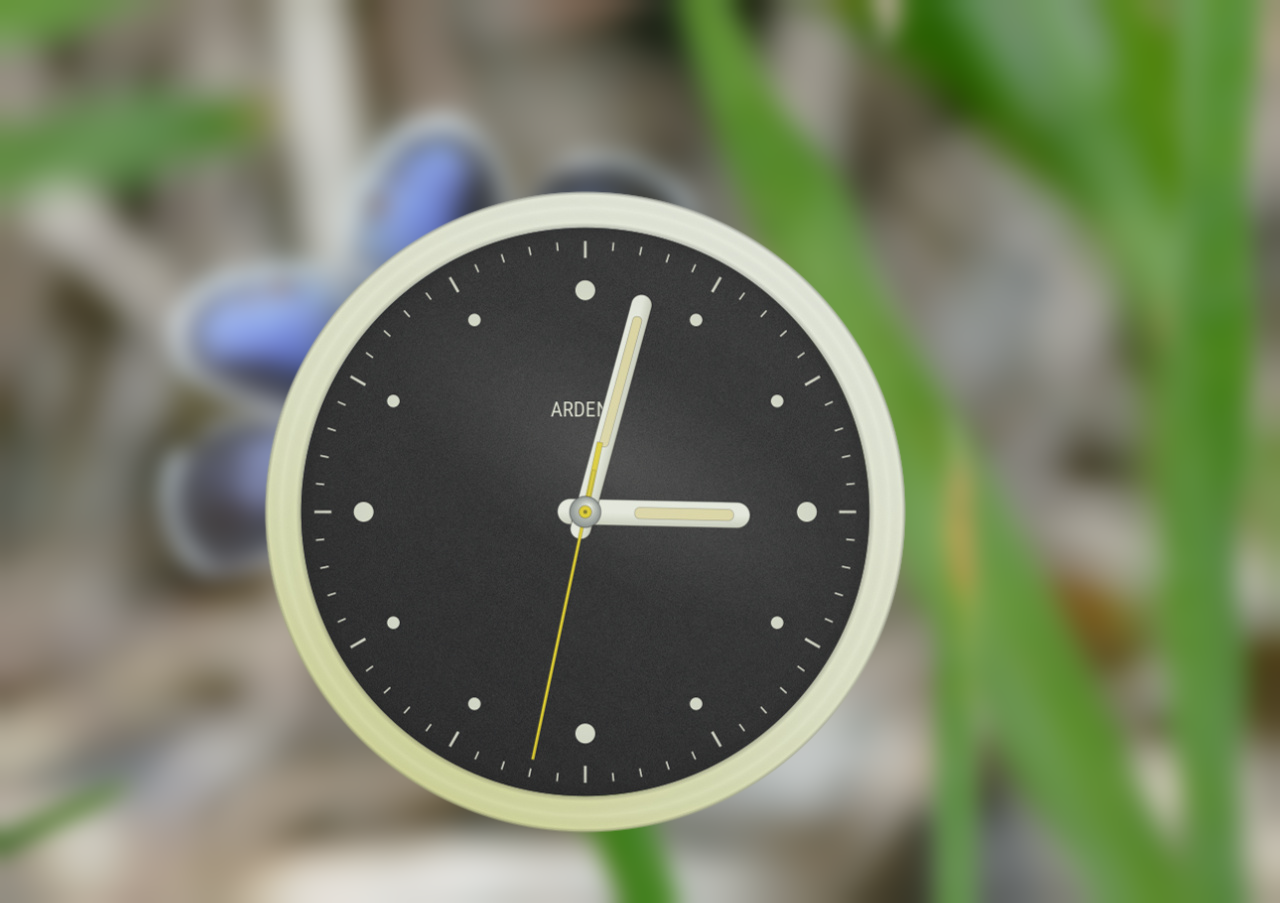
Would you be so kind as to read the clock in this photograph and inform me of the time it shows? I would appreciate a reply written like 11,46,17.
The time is 3,02,32
